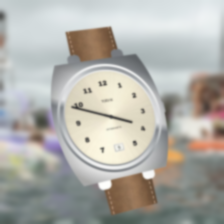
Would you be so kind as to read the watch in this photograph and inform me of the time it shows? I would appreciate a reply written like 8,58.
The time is 3,49
